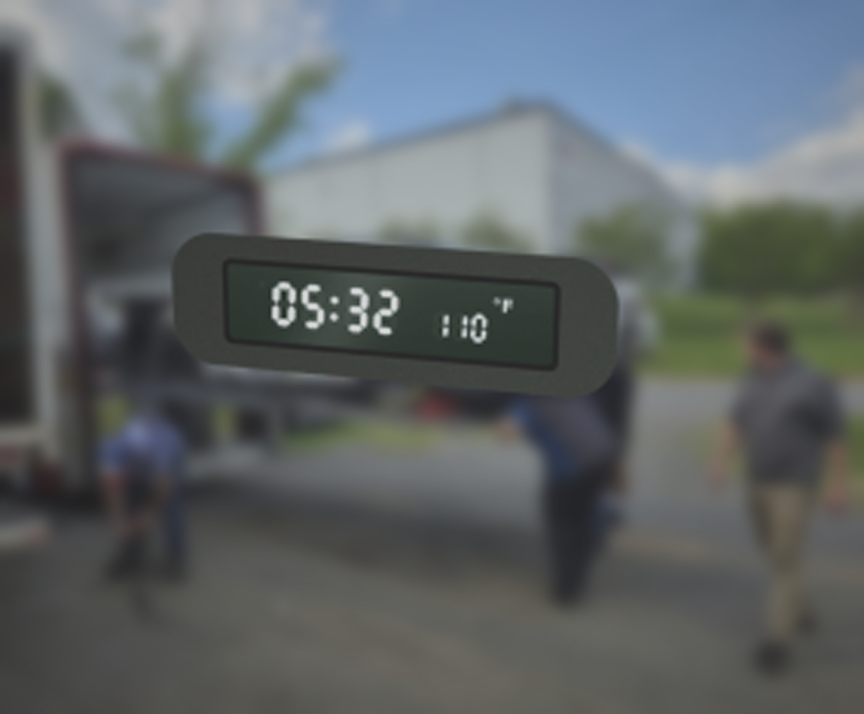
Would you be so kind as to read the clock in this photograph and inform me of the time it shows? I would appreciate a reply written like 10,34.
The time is 5,32
